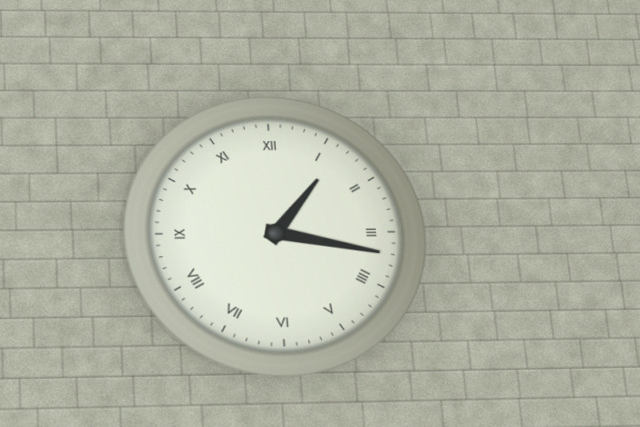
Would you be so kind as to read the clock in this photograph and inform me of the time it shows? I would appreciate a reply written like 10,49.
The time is 1,17
